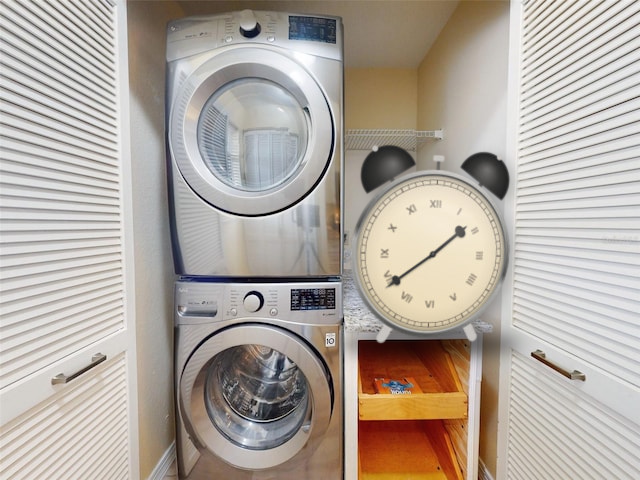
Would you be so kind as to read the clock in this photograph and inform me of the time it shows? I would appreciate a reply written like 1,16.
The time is 1,39
